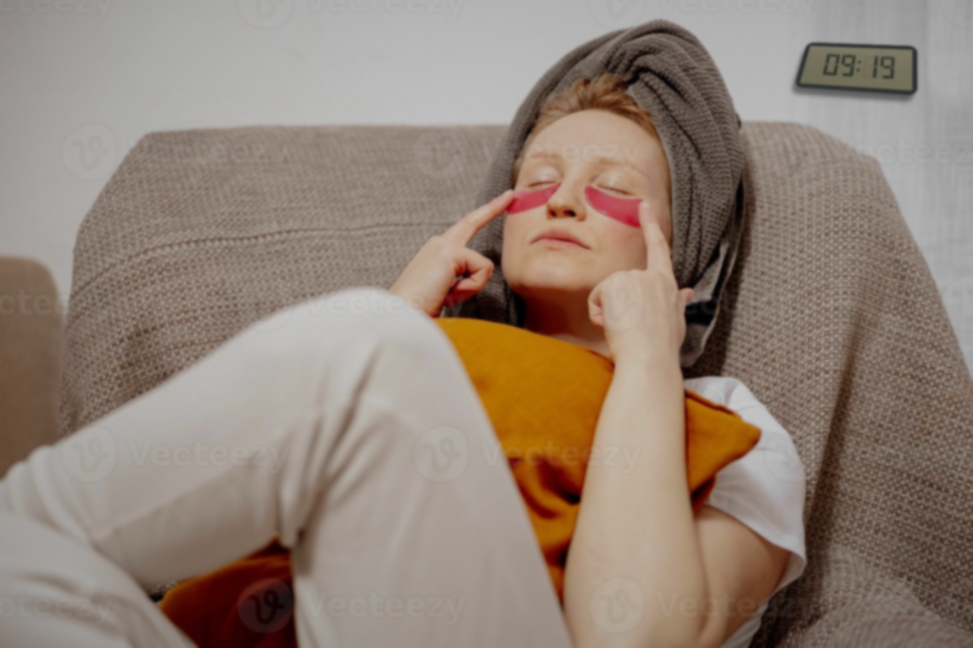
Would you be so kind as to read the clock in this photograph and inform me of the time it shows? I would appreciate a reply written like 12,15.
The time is 9,19
